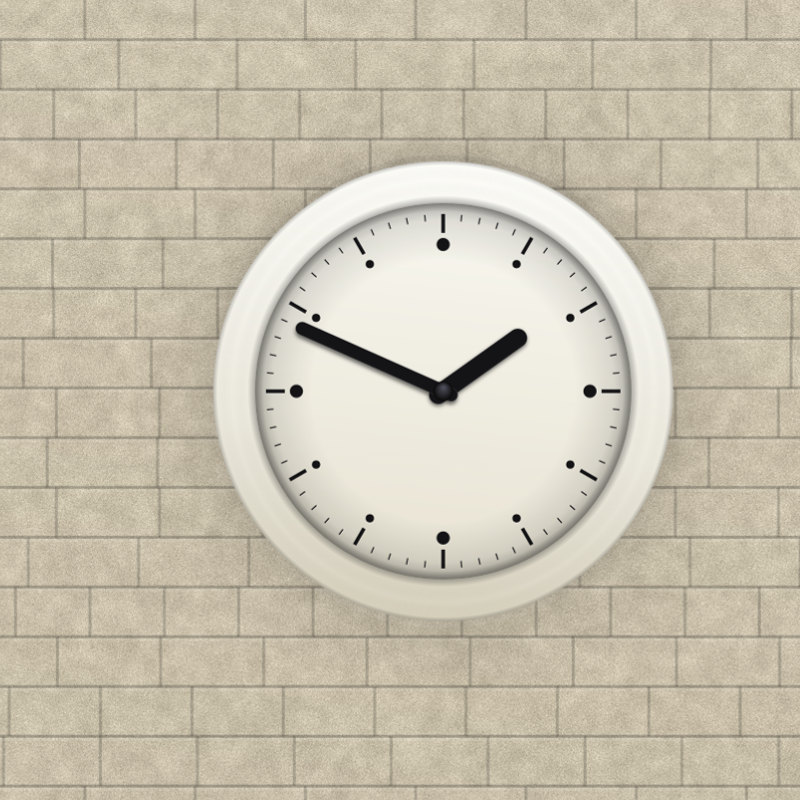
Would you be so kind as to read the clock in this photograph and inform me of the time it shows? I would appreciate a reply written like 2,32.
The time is 1,49
